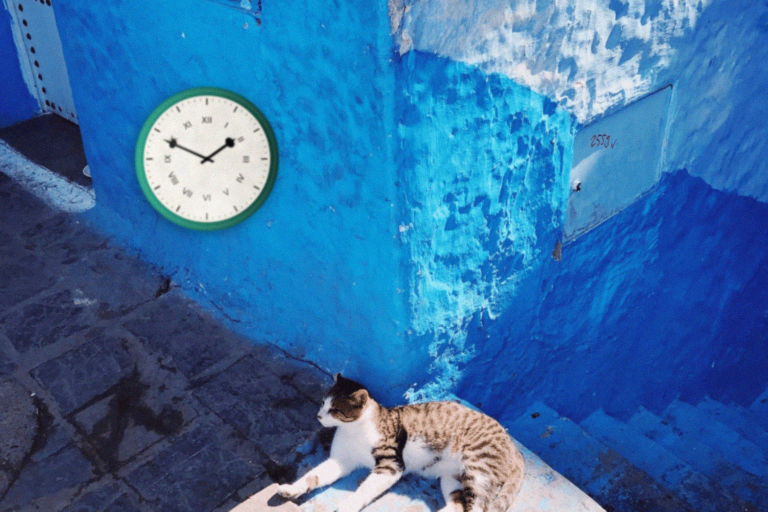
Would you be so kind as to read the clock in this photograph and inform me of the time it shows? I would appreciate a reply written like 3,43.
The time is 1,49
